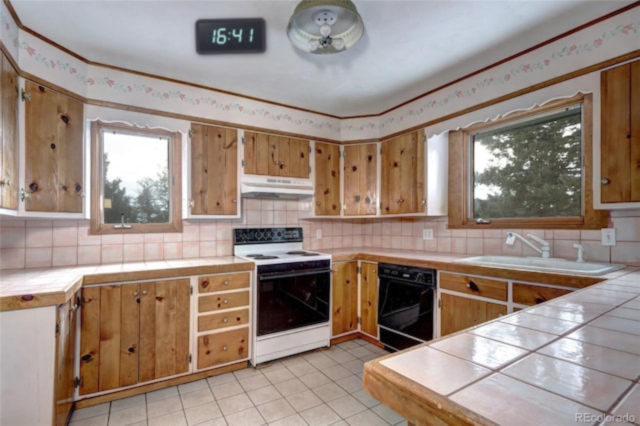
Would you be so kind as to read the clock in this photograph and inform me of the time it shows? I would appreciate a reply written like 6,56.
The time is 16,41
